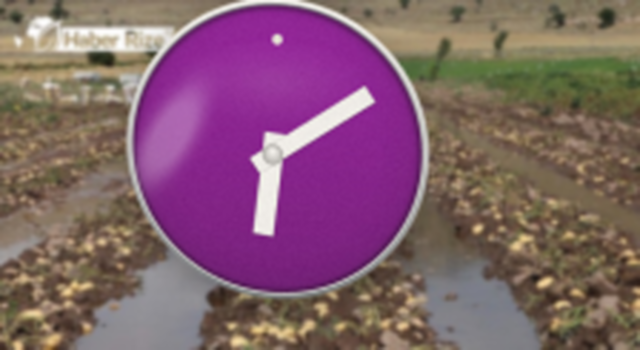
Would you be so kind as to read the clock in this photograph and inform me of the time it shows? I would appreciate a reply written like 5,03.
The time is 6,09
